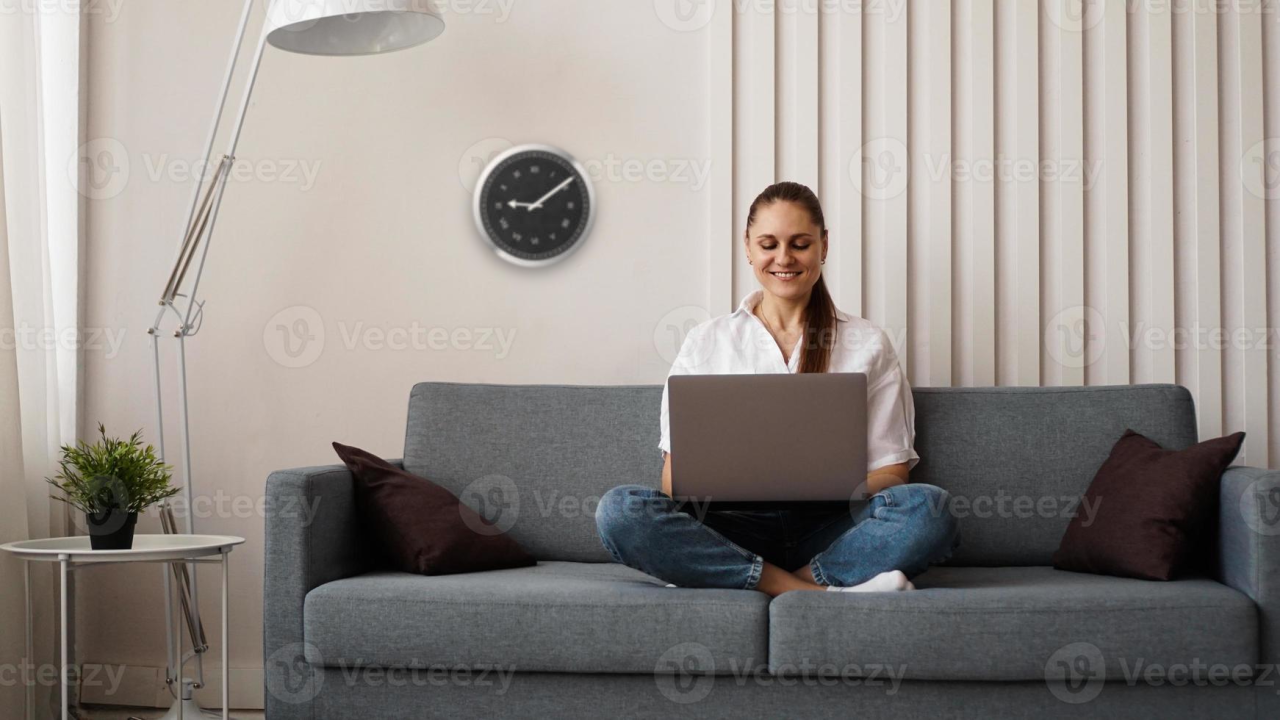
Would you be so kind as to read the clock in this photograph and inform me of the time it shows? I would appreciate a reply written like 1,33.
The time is 9,09
